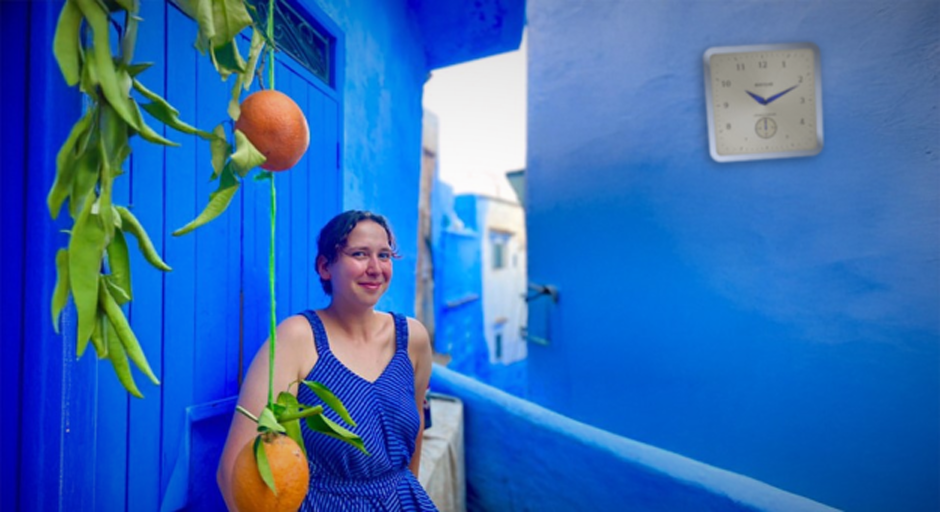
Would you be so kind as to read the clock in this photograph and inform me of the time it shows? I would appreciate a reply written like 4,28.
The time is 10,11
